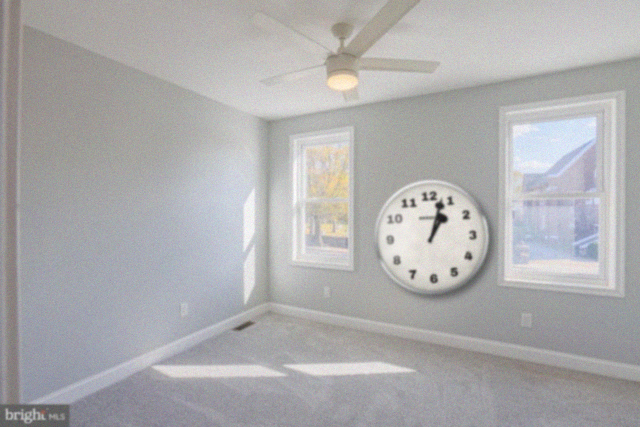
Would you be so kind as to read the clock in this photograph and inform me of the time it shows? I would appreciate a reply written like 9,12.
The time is 1,03
